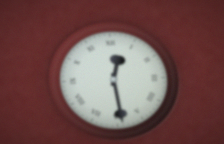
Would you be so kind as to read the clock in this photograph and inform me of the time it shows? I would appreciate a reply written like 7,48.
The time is 12,29
